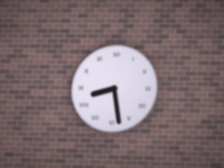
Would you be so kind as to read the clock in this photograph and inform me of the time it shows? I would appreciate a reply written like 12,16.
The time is 8,28
